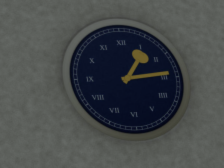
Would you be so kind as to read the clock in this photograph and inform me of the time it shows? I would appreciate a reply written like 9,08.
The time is 1,14
